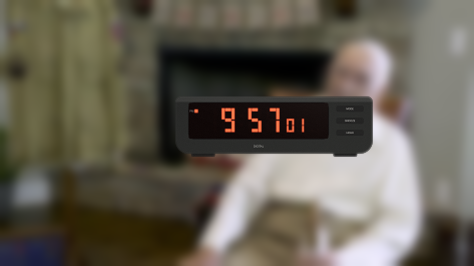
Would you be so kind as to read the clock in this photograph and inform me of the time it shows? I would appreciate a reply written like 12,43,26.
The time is 9,57,01
